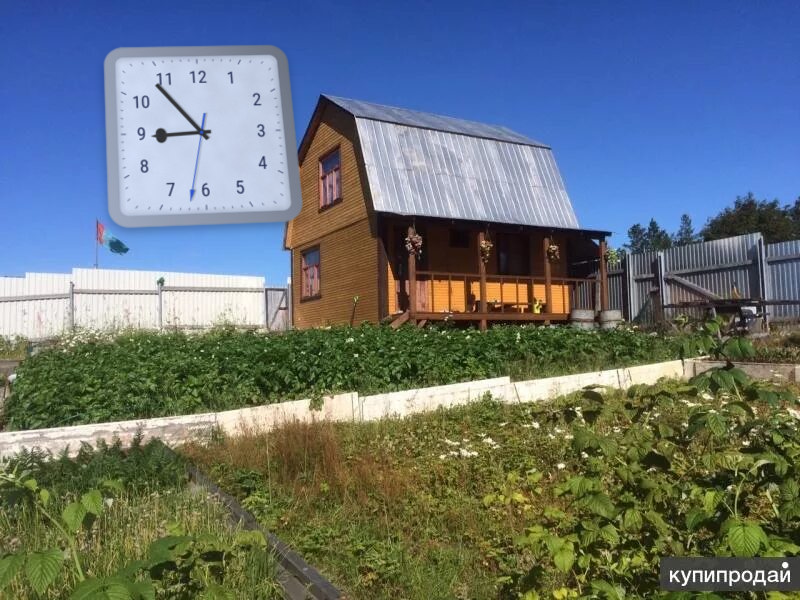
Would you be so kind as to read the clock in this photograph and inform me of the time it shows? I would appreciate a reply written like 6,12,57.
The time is 8,53,32
